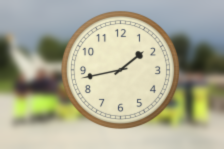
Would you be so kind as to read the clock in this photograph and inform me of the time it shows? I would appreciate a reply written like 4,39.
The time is 1,43
